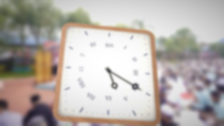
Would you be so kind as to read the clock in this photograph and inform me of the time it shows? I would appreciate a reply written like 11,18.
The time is 5,20
